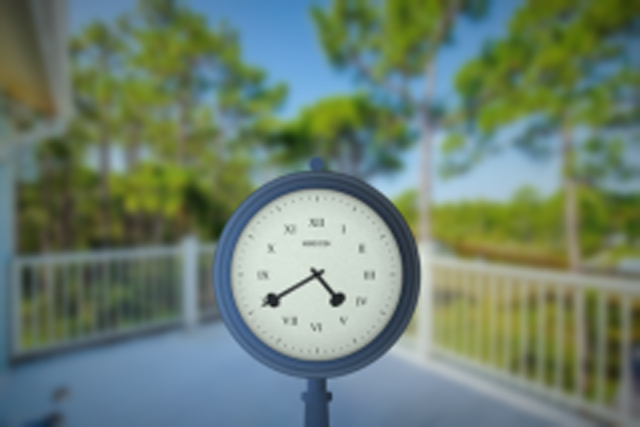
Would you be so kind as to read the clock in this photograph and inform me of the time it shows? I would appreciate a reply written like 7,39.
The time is 4,40
